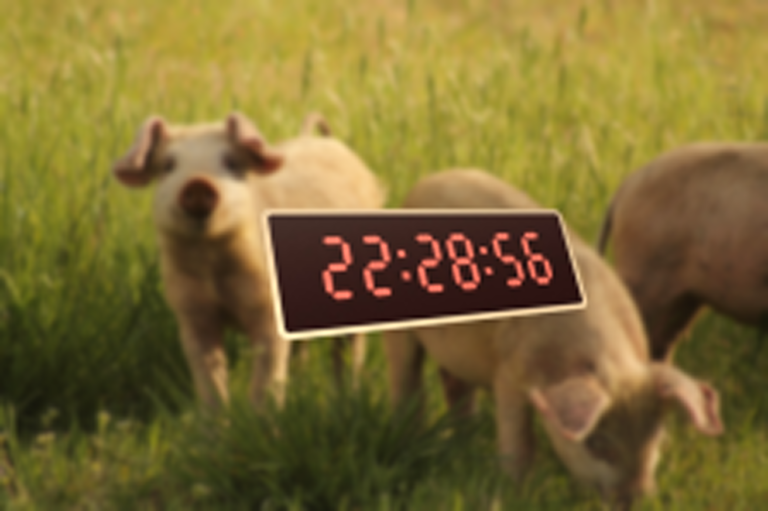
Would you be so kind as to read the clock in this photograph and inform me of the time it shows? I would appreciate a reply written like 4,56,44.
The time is 22,28,56
